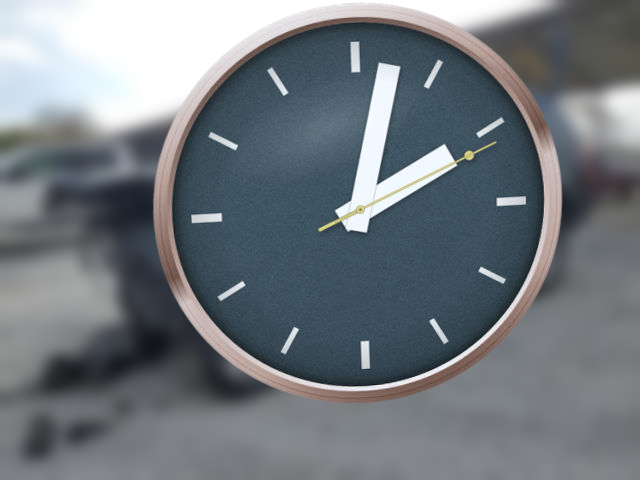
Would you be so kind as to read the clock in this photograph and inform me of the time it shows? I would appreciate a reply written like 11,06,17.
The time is 2,02,11
